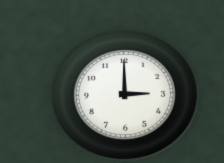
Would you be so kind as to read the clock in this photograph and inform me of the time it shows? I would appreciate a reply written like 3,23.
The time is 3,00
